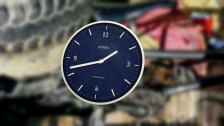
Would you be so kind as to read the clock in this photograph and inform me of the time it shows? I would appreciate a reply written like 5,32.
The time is 1,42
